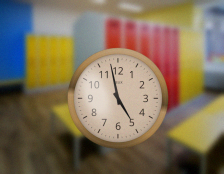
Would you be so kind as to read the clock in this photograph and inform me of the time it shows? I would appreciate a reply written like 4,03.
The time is 4,58
